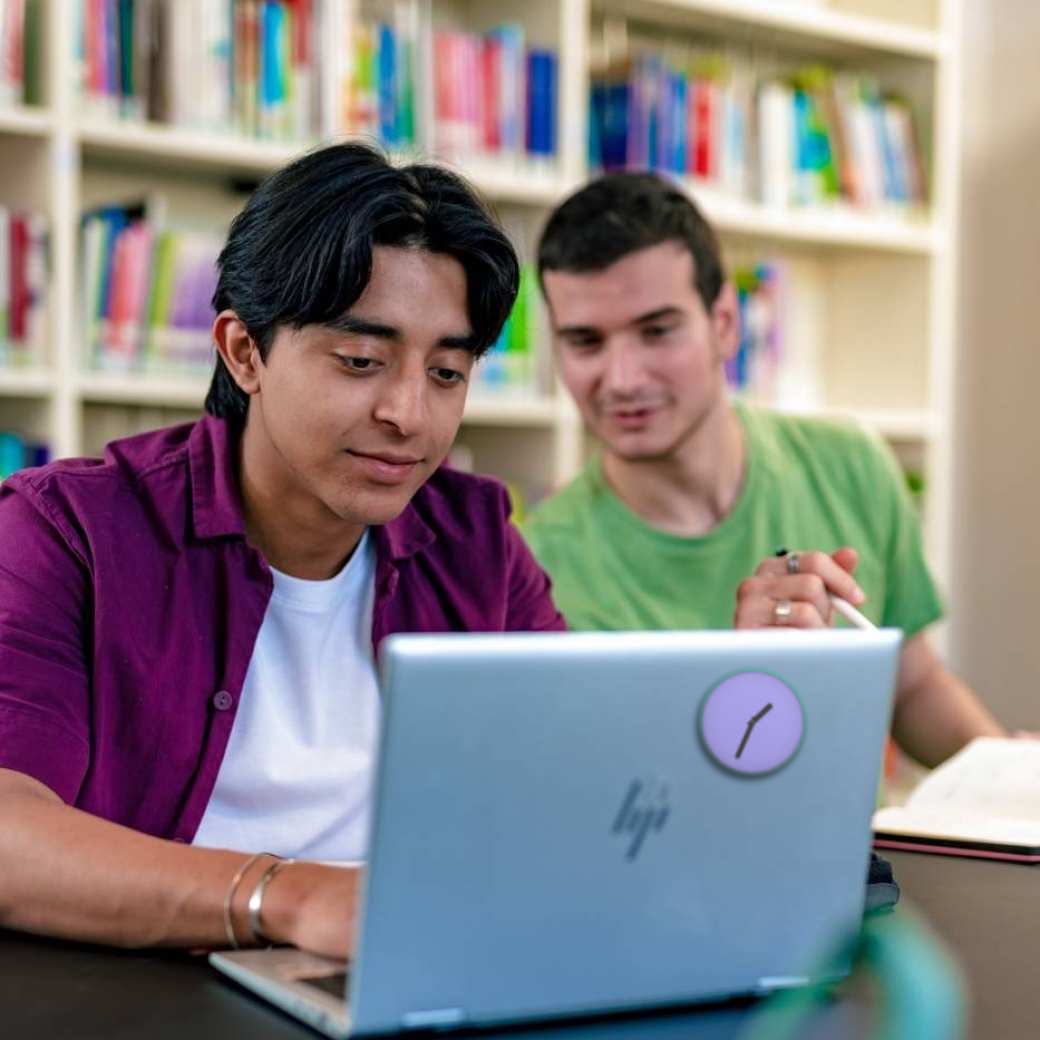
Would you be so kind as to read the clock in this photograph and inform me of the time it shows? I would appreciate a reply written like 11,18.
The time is 1,34
